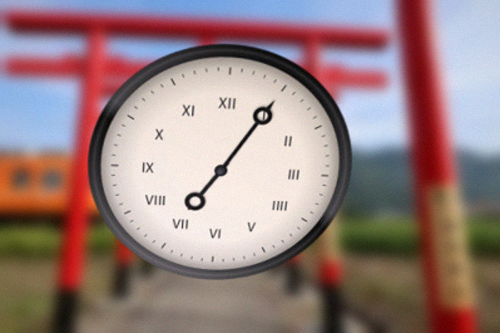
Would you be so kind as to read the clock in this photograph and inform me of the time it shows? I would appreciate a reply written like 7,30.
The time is 7,05
